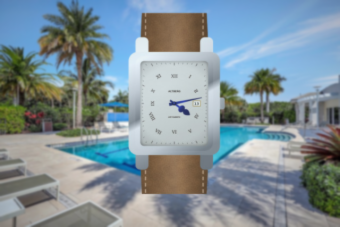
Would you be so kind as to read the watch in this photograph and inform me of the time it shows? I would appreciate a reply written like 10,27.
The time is 4,13
